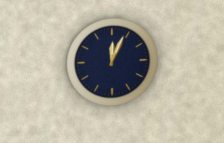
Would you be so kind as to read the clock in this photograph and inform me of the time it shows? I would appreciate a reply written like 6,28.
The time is 12,04
